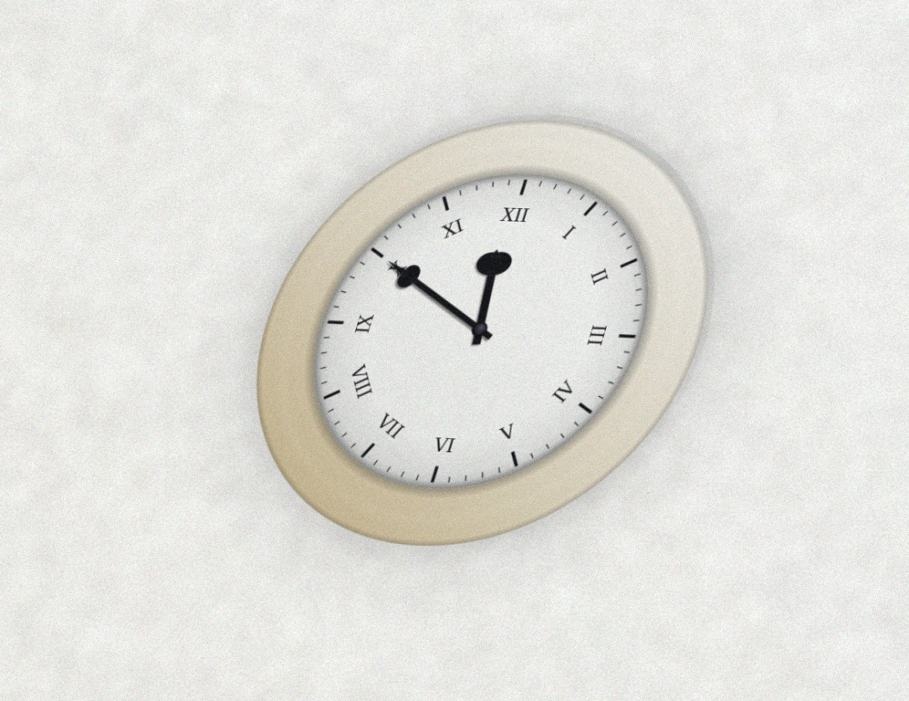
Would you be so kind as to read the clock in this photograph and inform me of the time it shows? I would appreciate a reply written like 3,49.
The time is 11,50
